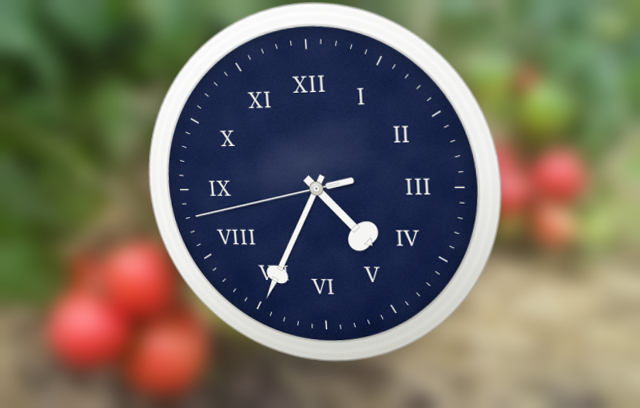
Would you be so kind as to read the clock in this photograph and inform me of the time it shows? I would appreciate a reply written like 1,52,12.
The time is 4,34,43
